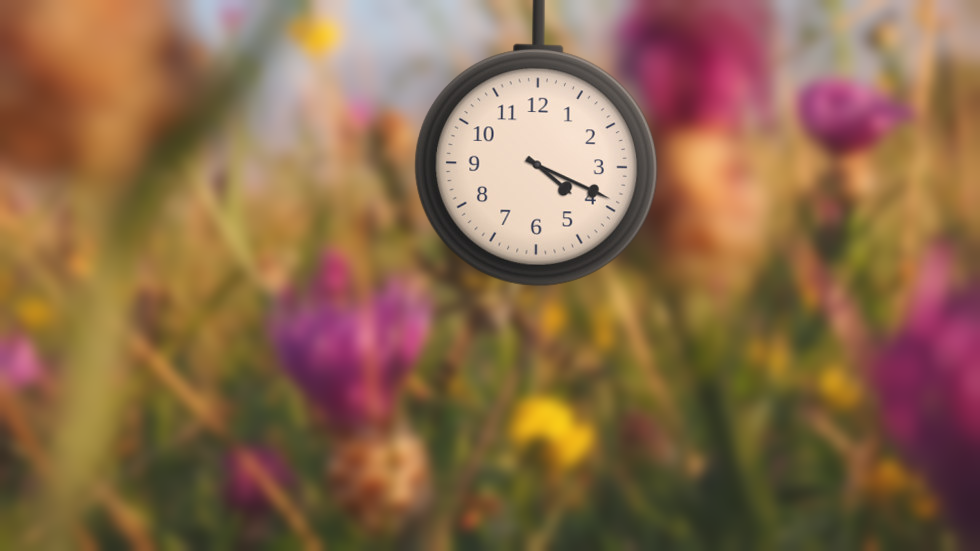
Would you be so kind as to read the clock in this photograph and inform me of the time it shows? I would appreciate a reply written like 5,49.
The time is 4,19
